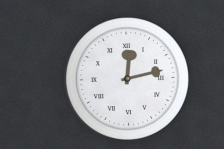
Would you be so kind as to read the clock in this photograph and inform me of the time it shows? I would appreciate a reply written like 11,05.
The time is 12,13
